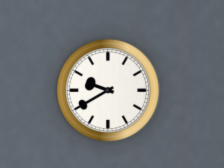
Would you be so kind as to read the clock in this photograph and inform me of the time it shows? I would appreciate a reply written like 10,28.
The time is 9,40
